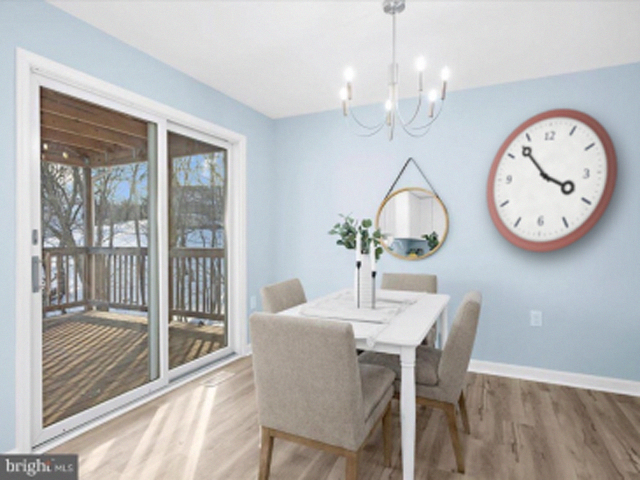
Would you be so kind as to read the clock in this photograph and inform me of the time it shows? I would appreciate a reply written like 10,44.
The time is 3,53
